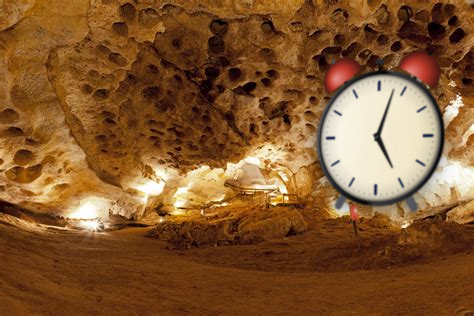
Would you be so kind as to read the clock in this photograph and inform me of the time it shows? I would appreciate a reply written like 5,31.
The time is 5,03
